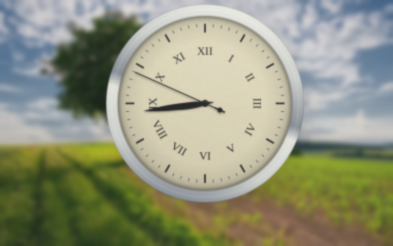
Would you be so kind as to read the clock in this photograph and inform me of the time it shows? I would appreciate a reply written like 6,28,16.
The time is 8,43,49
